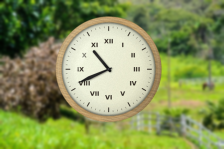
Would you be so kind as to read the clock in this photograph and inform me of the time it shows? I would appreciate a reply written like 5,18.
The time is 10,41
